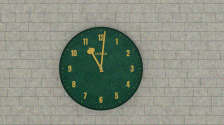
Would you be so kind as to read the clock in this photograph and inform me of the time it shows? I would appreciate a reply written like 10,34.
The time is 11,01
